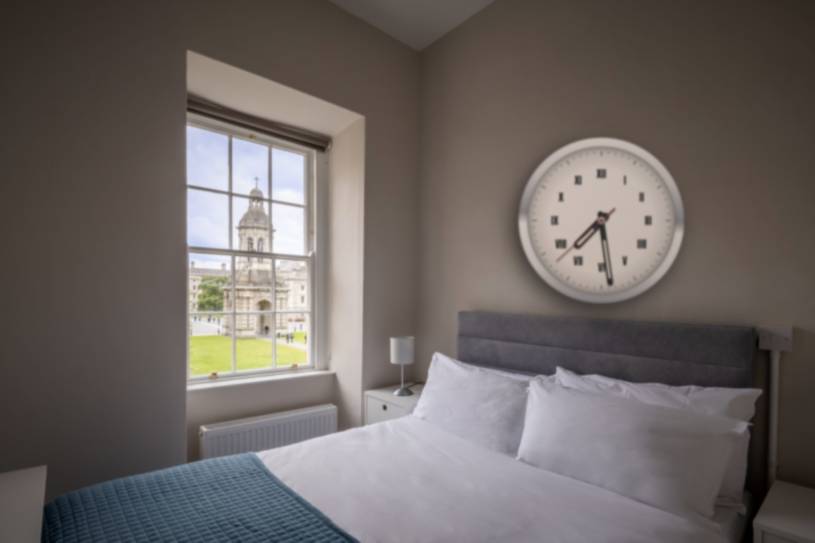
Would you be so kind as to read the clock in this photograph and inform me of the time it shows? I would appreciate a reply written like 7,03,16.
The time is 7,28,38
